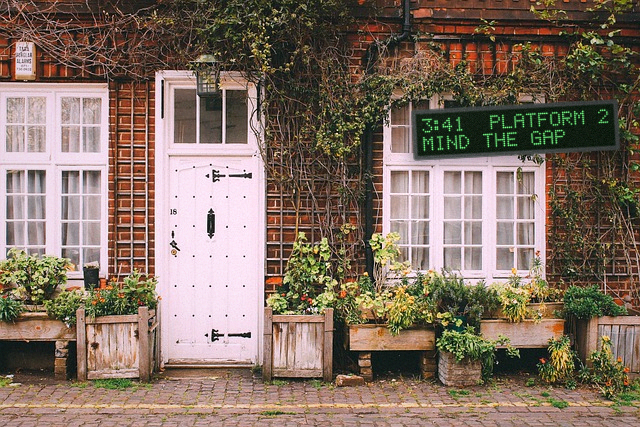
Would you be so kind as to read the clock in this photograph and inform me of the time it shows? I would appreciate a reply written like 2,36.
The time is 3,41
